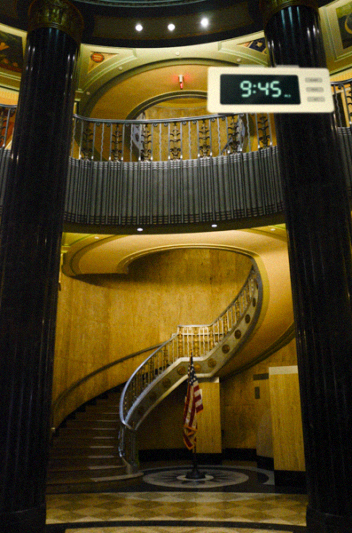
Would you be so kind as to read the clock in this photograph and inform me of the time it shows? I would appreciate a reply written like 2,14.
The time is 9,45
